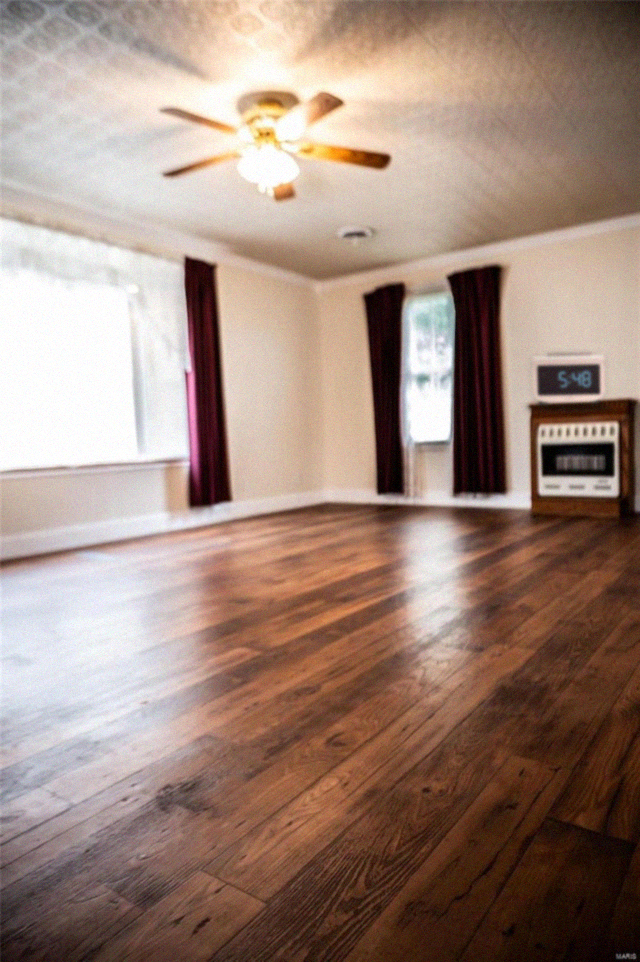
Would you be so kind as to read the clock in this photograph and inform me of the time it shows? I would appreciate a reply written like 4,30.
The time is 5,48
